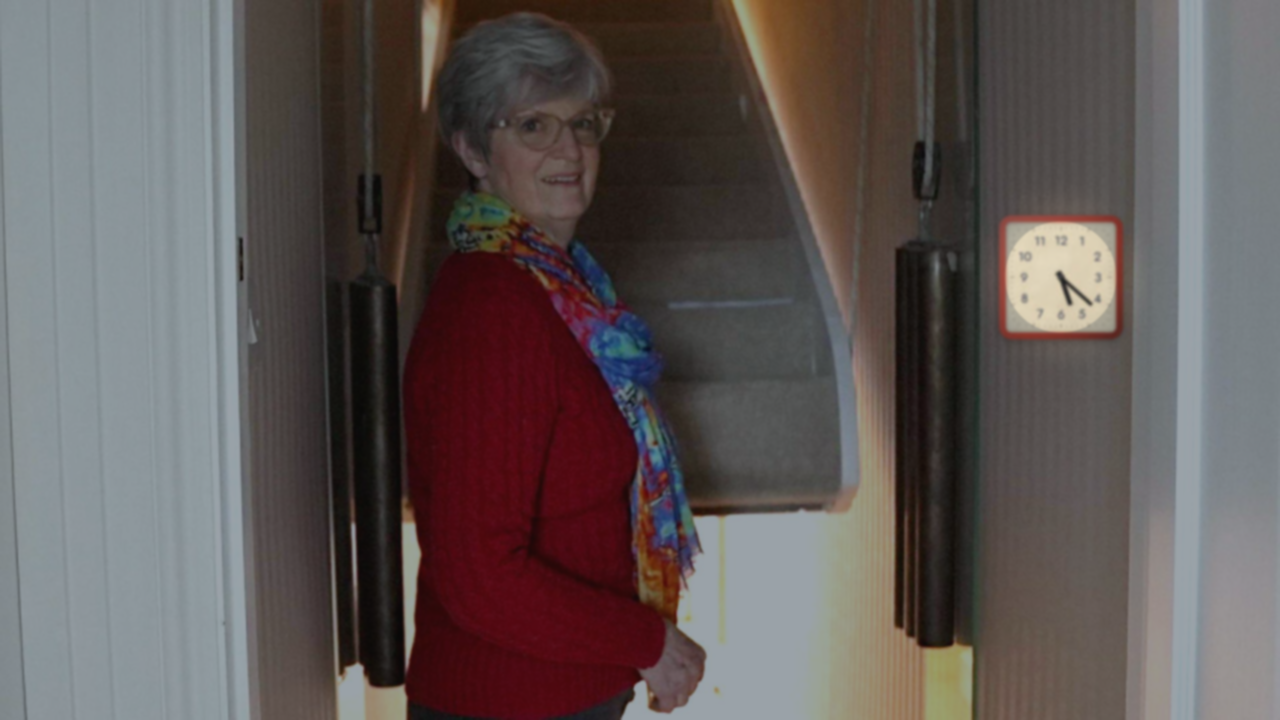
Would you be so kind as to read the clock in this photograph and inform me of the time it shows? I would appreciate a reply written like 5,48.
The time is 5,22
